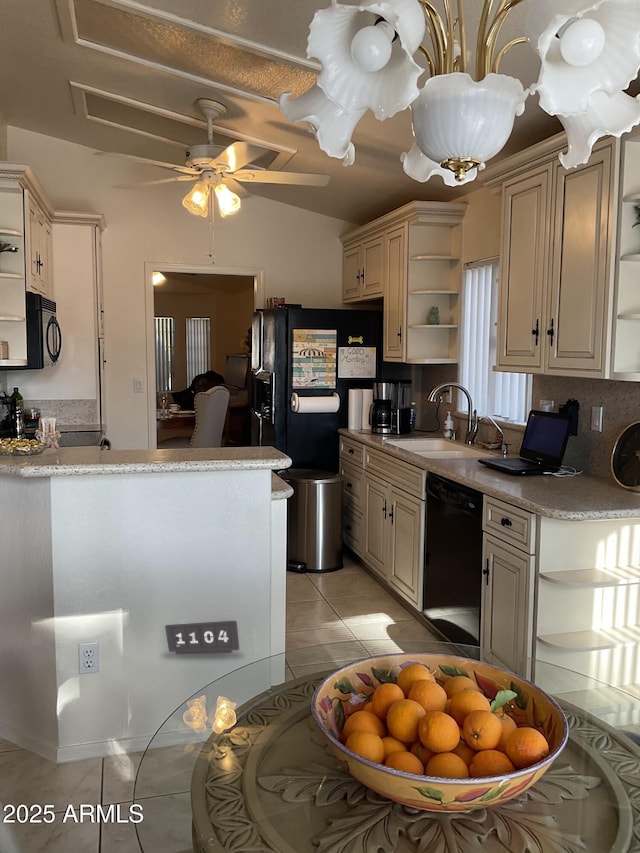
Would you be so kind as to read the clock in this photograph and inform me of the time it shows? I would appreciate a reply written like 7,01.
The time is 11,04
